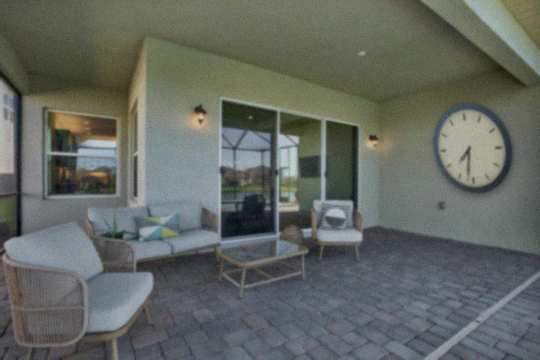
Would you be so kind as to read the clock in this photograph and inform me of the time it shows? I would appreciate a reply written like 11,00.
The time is 7,32
